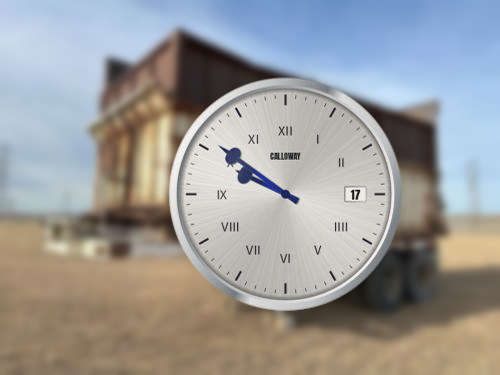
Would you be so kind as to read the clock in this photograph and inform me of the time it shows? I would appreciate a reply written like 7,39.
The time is 9,51
